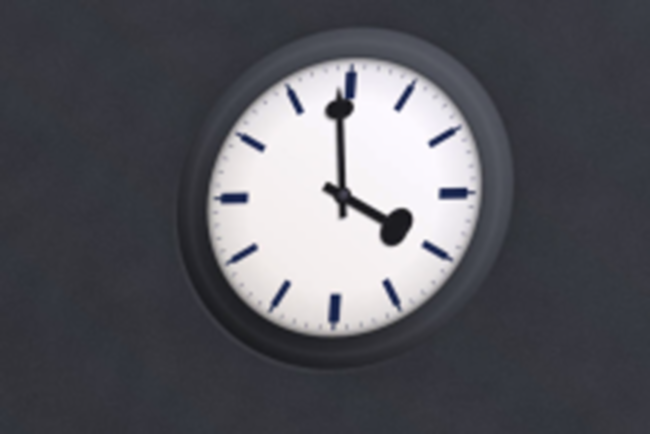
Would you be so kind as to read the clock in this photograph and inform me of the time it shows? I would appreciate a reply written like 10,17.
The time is 3,59
